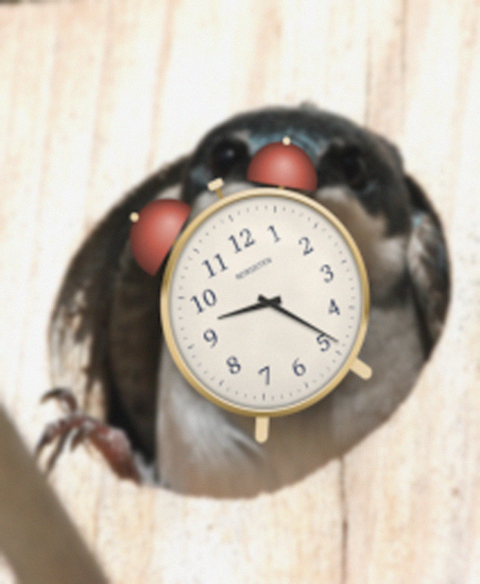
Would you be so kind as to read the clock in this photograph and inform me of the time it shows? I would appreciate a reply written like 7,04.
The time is 9,24
